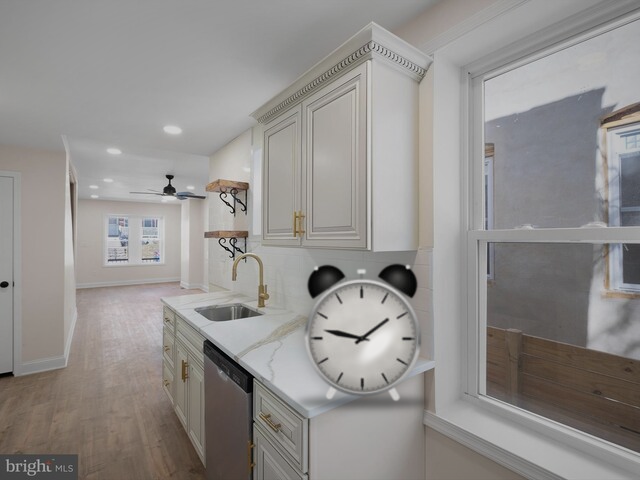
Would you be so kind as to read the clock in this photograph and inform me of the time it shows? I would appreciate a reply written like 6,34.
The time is 1,47
